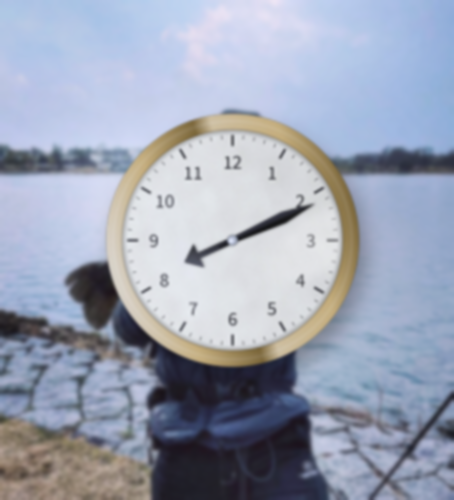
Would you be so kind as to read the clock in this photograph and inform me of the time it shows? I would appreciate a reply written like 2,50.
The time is 8,11
